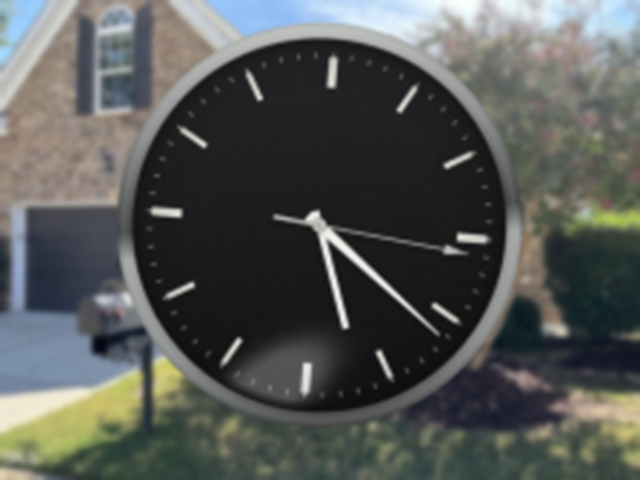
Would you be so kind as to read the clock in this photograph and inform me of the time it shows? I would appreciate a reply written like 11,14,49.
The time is 5,21,16
